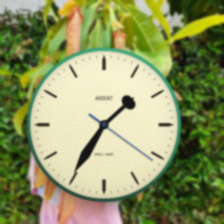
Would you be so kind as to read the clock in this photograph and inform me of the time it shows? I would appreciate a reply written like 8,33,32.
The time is 1,35,21
